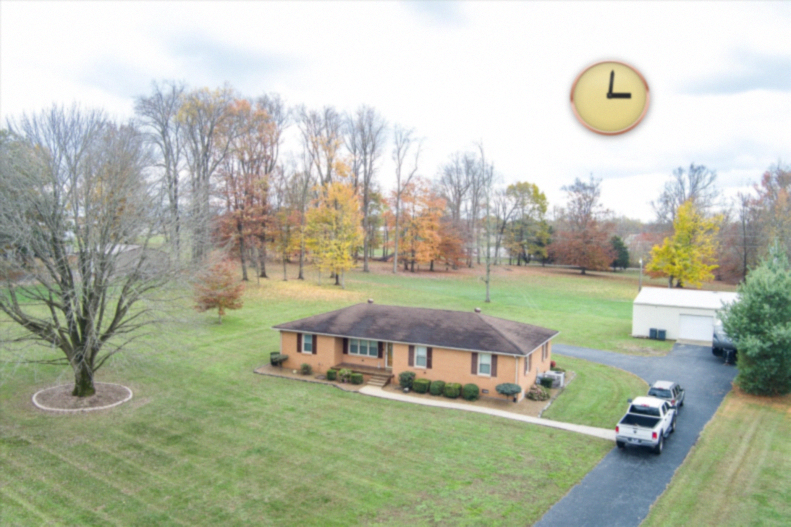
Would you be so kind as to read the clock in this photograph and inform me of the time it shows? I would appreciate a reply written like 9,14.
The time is 3,01
